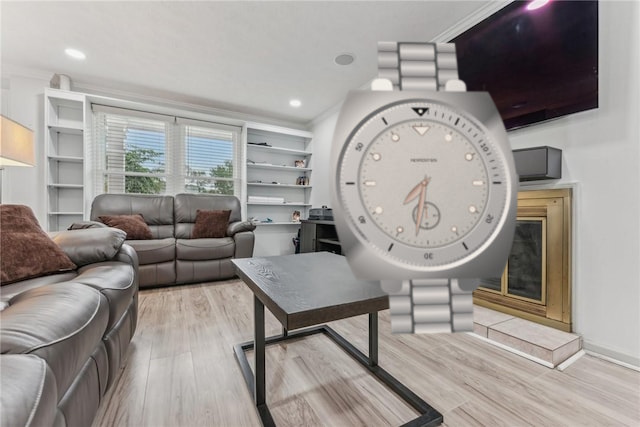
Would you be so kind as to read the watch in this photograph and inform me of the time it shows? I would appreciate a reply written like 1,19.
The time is 7,32
